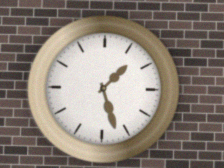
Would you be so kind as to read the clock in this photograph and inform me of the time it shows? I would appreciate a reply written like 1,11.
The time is 1,27
